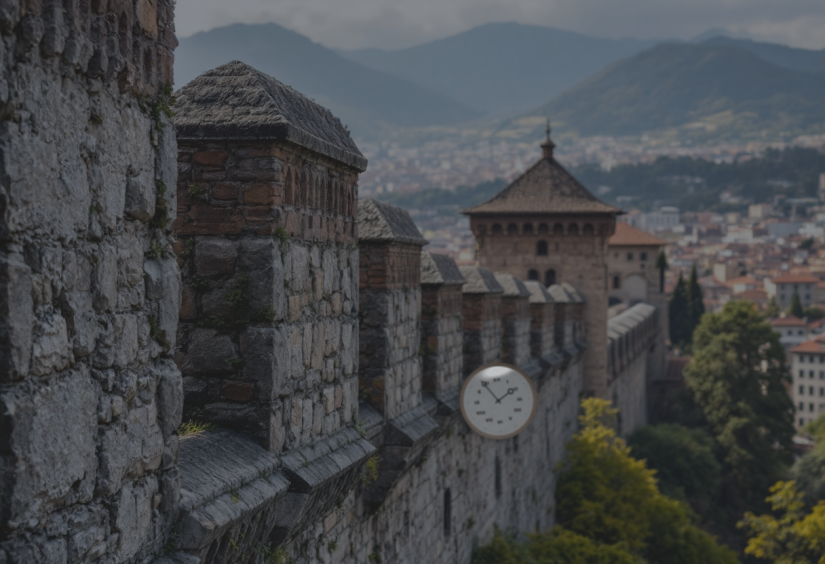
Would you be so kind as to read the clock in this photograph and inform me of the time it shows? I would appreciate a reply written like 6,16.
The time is 1,54
